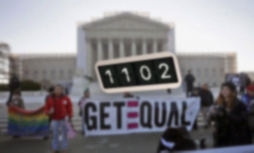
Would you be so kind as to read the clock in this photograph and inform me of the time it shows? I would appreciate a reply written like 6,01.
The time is 11,02
